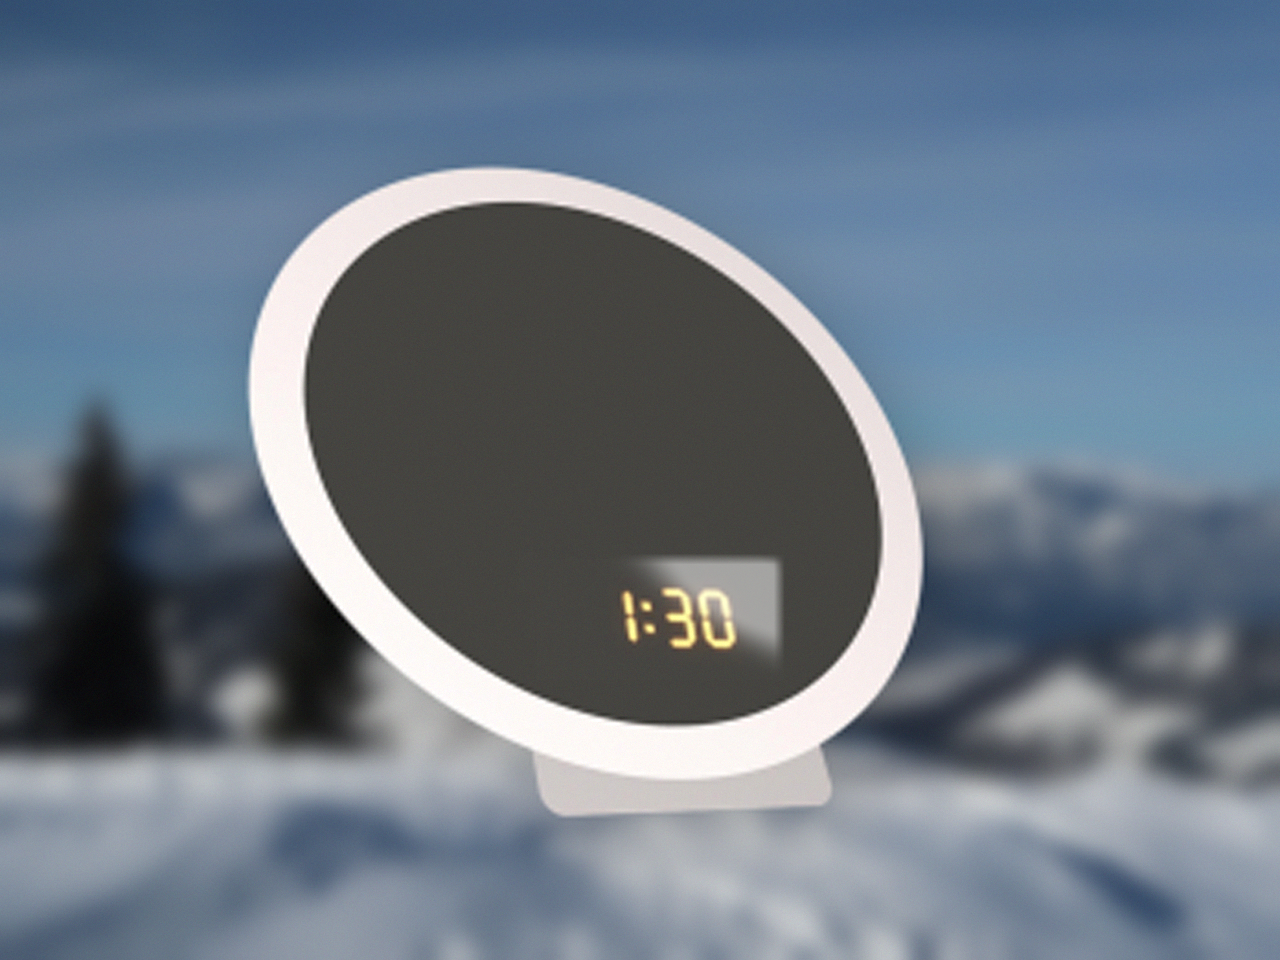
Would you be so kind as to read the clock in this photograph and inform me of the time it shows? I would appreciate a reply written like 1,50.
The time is 1,30
